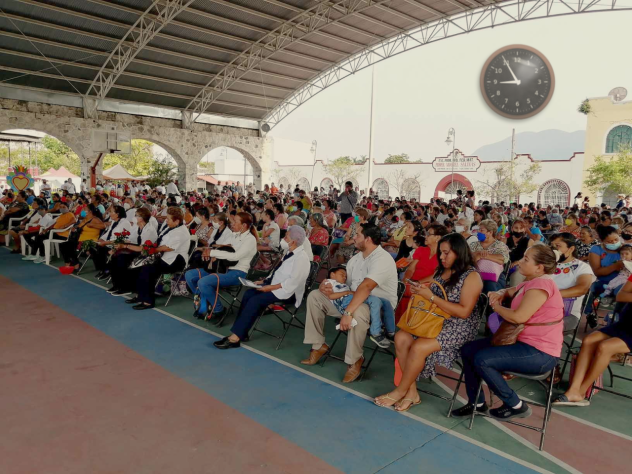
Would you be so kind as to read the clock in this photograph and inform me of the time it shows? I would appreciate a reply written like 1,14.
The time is 8,55
